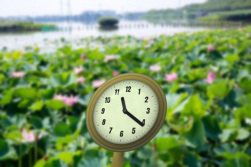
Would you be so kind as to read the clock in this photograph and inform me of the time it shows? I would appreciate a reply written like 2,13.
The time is 11,21
